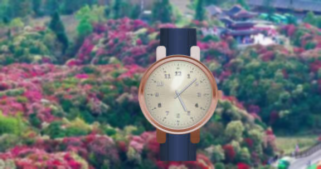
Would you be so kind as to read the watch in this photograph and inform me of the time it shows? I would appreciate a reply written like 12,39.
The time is 5,08
